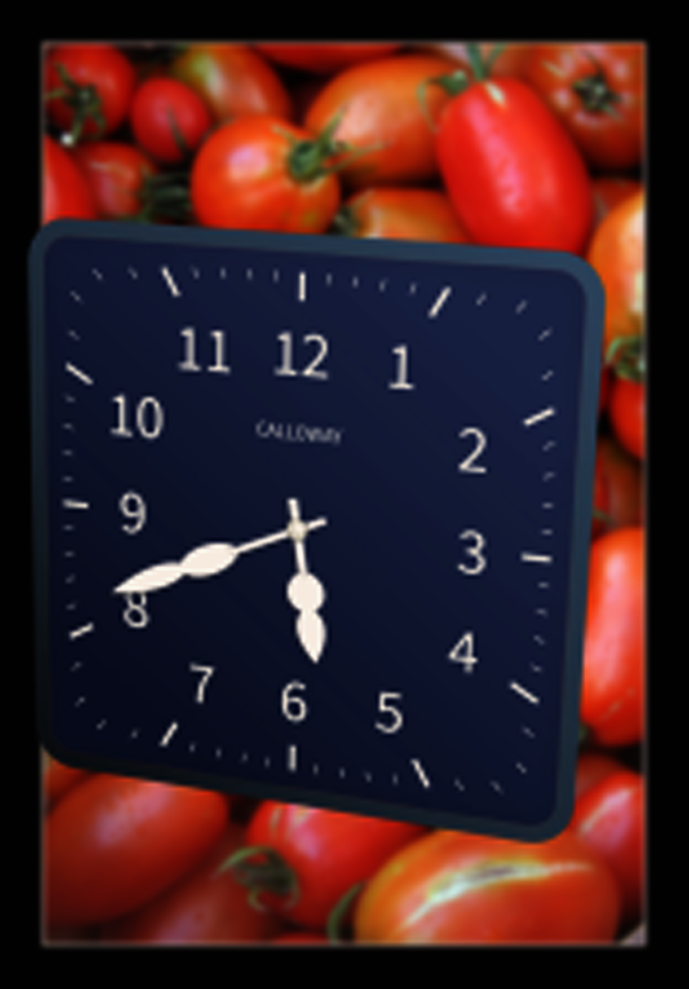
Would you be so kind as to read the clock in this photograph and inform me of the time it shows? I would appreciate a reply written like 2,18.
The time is 5,41
